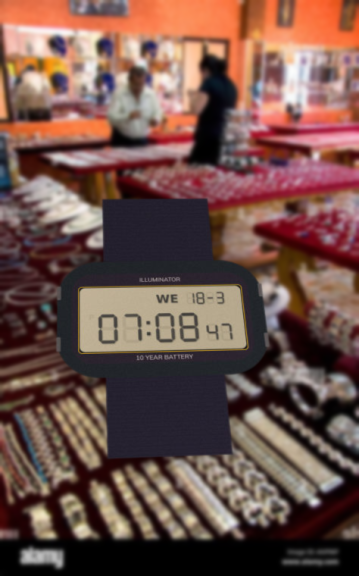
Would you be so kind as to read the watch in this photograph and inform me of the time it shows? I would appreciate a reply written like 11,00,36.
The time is 7,08,47
